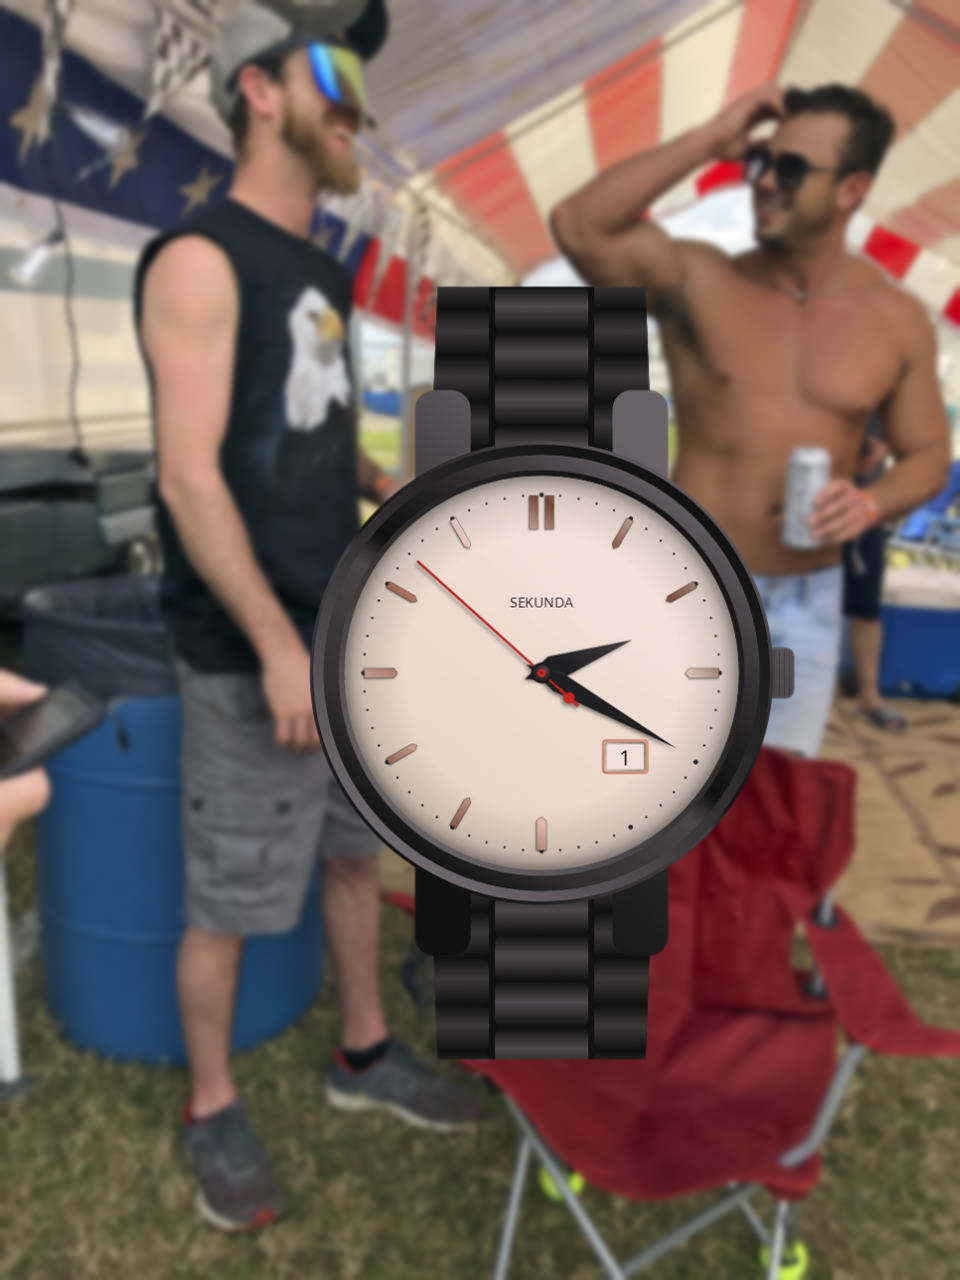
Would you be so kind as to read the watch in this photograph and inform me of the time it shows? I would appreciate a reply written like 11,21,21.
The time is 2,19,52
